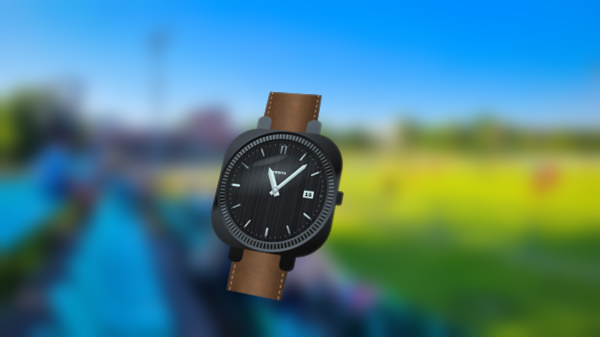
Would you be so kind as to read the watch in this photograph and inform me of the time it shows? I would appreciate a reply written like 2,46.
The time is 11,07
